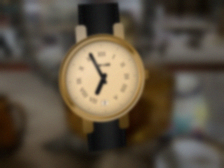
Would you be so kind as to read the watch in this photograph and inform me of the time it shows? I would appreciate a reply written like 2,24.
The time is 6,56
